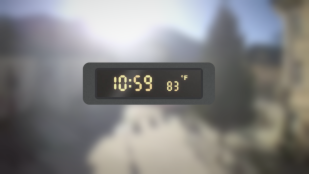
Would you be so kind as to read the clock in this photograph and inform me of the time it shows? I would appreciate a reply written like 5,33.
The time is 10,59
